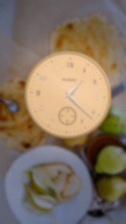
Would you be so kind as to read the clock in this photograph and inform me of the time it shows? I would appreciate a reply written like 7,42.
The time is 1,22
